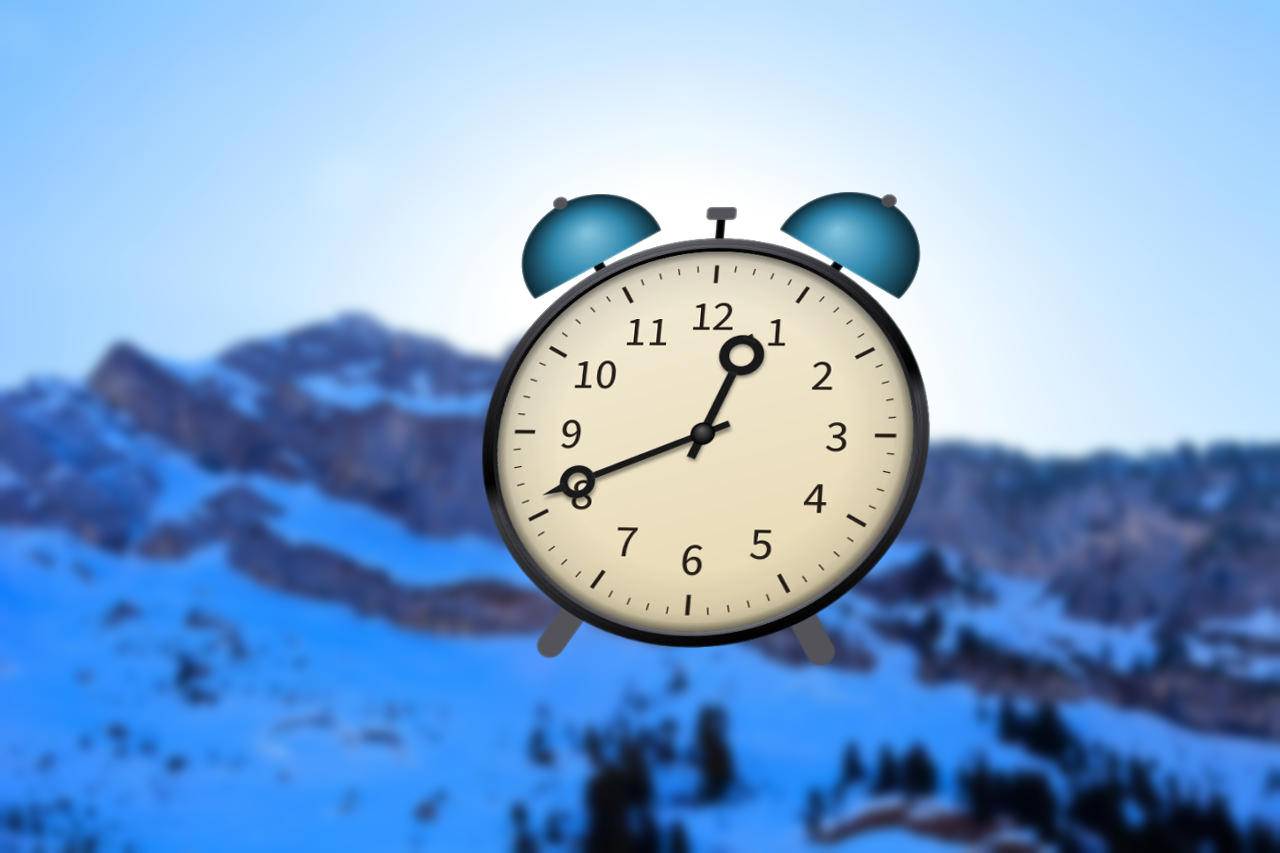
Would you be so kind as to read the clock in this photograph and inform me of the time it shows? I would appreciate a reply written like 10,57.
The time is 12,41
